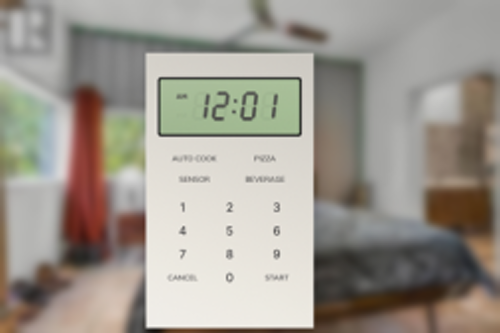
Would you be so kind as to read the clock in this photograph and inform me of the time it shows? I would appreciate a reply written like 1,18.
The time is 12,01
